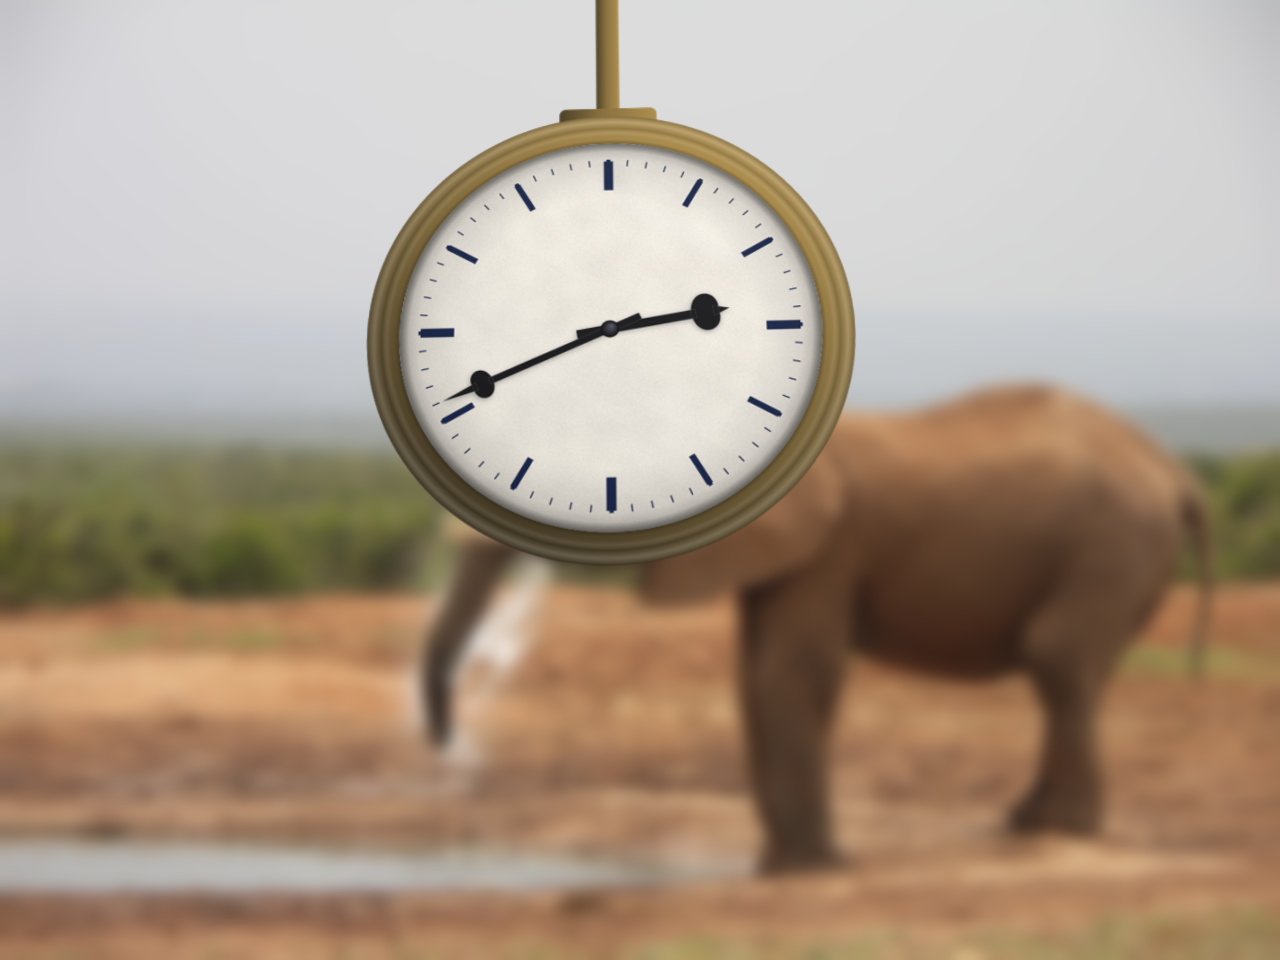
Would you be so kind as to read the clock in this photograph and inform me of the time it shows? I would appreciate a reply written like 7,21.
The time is 2,41
